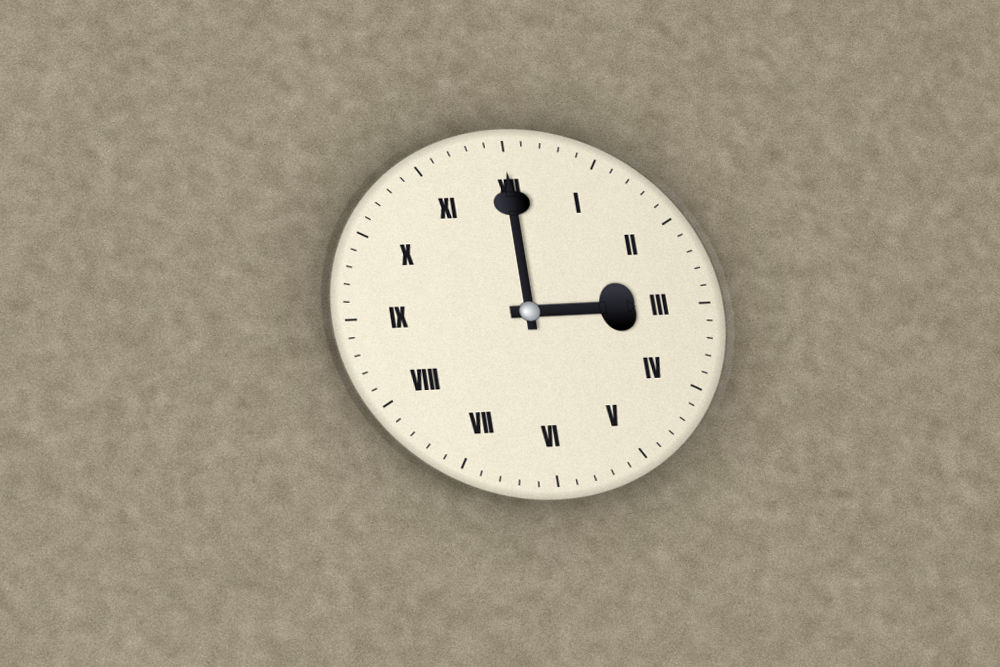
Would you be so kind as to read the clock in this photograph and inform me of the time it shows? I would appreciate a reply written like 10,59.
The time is 3,00
